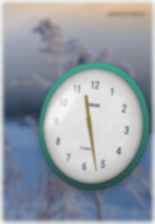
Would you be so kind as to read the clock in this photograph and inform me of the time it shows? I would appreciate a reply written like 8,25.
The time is 11,27
